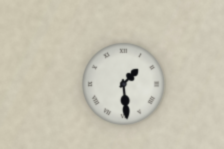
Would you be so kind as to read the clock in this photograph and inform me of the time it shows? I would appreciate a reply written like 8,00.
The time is 1,29
